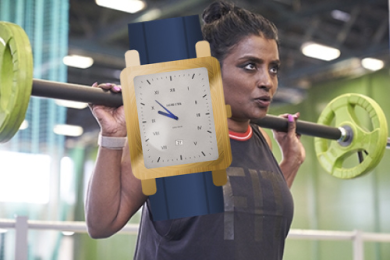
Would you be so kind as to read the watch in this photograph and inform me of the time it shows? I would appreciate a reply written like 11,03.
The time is 9,53
